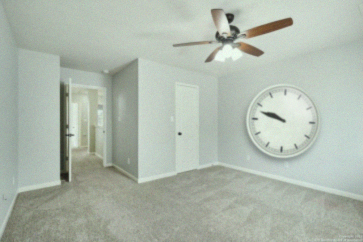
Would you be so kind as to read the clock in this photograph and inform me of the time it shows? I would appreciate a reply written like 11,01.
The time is 9,48
